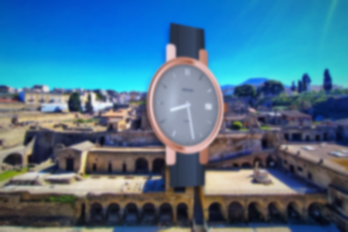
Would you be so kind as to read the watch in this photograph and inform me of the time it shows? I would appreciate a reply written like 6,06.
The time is 8,28
